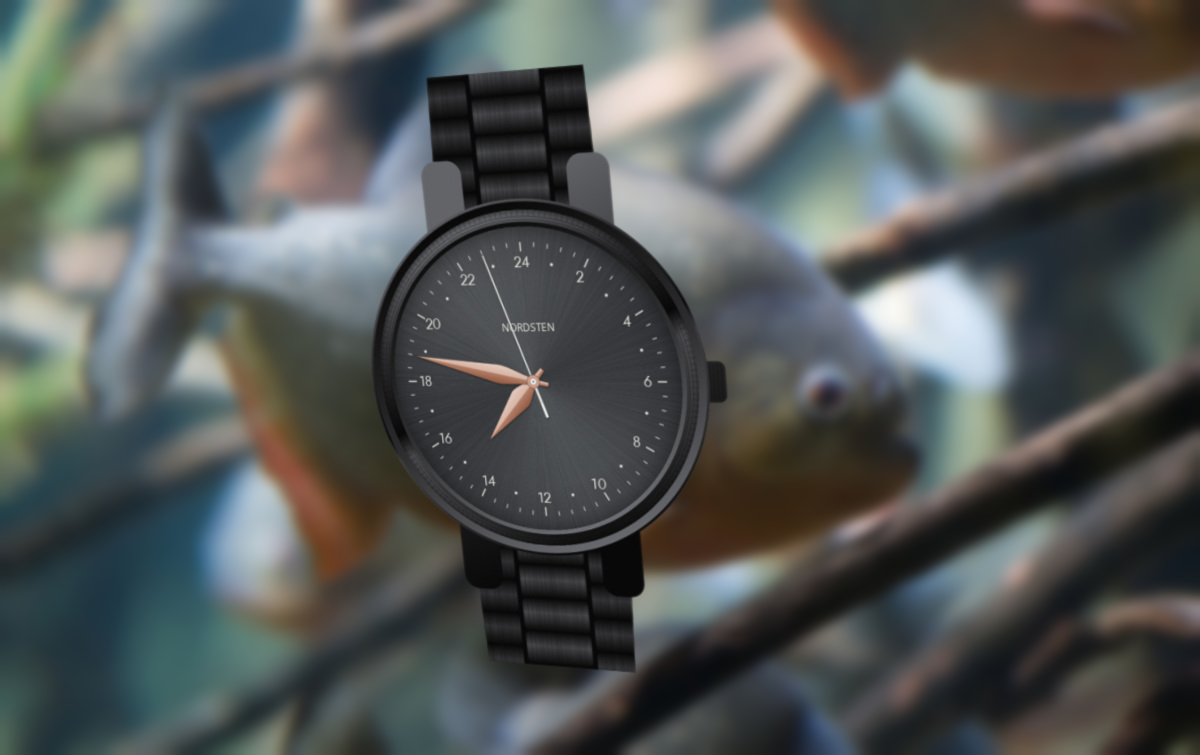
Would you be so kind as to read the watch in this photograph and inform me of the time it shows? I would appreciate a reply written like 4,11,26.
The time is 14,46,57
